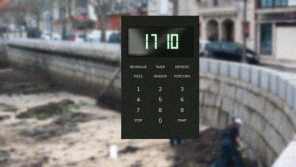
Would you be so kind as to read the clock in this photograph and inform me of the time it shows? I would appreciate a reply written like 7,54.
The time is 17,10
